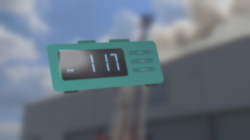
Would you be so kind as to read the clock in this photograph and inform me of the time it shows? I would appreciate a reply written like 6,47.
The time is 1,17
